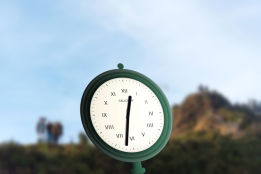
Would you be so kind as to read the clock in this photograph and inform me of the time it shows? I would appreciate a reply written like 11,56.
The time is 12,32
